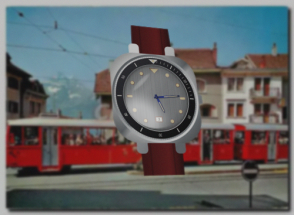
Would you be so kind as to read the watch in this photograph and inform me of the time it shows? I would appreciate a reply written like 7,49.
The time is 5,14
